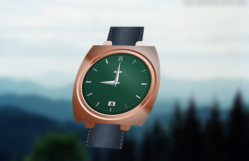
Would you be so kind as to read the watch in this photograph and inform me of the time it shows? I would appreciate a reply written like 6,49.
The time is 9,00
